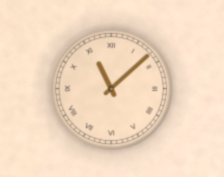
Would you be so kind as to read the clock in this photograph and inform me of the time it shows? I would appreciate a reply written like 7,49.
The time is 11,08
